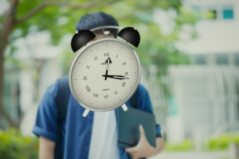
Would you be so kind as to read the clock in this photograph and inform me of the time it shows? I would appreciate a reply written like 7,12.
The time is 12,17
